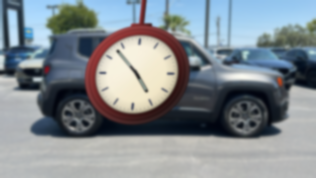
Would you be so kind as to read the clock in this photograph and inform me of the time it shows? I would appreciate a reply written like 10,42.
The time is 4,53
